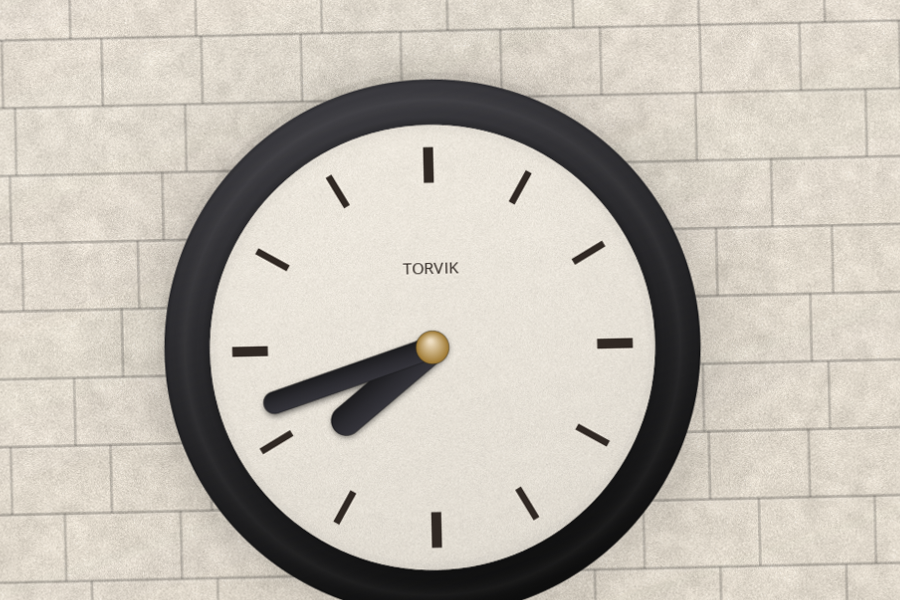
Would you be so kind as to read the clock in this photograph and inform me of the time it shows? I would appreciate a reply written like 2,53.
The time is 7,42
